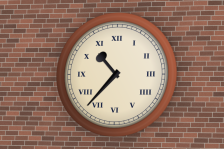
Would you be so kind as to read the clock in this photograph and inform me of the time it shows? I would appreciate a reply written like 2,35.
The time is 10,37
